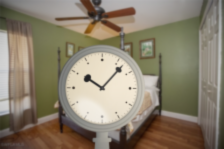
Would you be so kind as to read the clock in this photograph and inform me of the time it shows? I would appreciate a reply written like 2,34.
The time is 10,07
